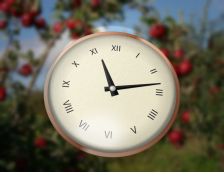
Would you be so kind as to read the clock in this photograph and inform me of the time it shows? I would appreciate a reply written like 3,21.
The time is 11,13
